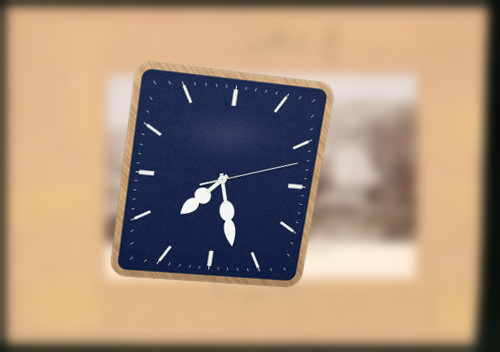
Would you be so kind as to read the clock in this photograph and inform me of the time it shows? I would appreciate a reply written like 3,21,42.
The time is 7,27,12
